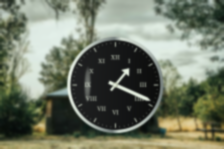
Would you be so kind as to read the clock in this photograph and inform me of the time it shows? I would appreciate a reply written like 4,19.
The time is 1,19
